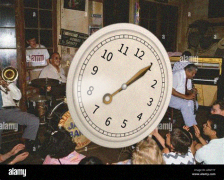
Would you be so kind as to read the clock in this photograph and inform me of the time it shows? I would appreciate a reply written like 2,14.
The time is 7,05
